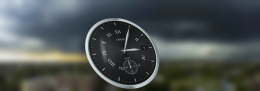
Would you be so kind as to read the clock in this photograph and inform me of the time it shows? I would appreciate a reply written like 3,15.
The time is 3,05
